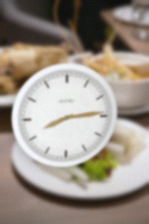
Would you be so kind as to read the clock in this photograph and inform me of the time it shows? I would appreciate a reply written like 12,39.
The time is 8,14
